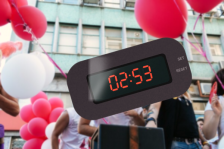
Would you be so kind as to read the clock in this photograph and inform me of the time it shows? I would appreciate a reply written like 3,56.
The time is 2,53
